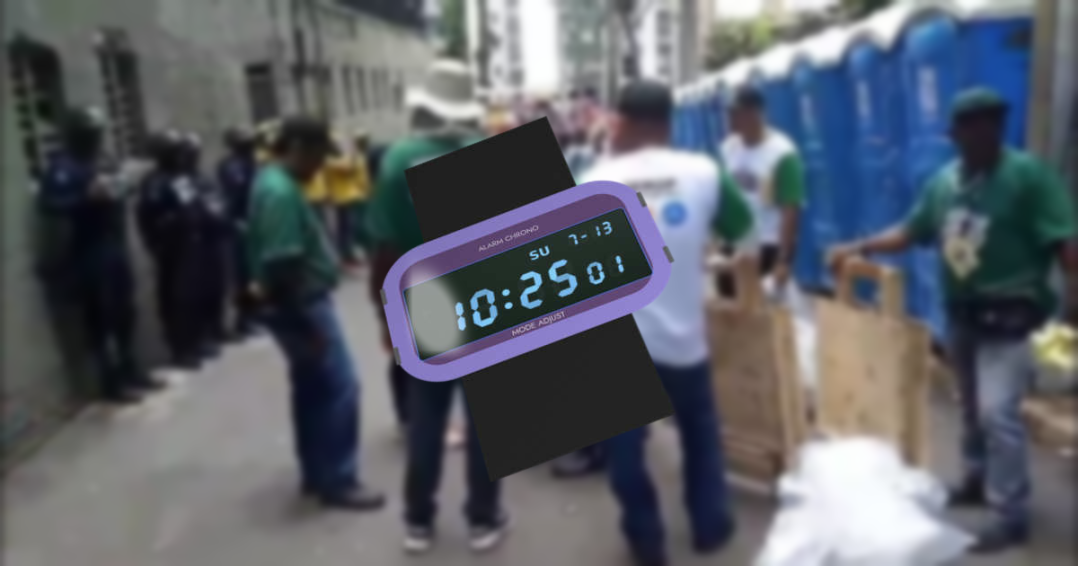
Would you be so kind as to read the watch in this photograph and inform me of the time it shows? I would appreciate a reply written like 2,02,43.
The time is 10,25,01
